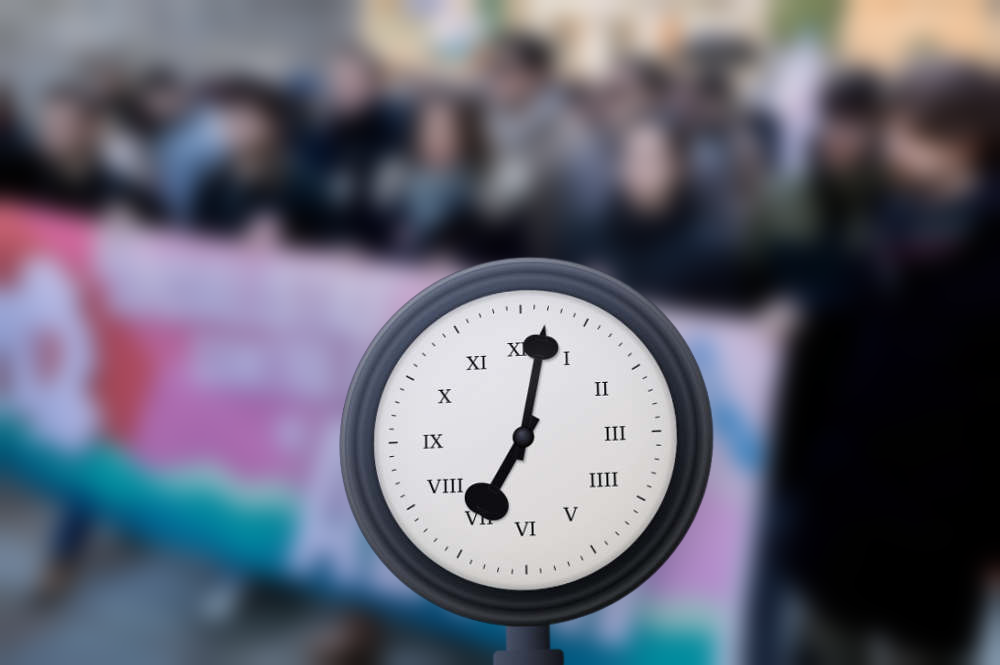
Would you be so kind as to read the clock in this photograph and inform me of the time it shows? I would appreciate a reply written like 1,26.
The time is 7,02
